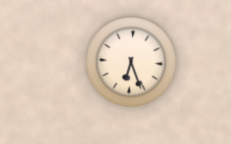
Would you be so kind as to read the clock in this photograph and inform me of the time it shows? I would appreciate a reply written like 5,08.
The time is 6,26
